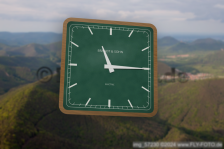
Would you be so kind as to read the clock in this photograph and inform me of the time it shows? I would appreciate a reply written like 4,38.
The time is 11,15
